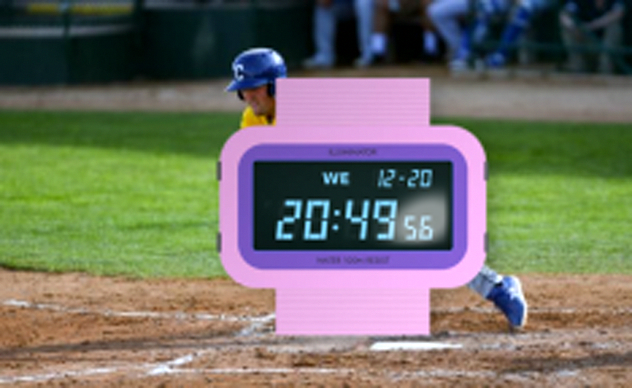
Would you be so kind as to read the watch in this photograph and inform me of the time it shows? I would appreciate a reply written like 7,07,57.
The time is 20,49,56
